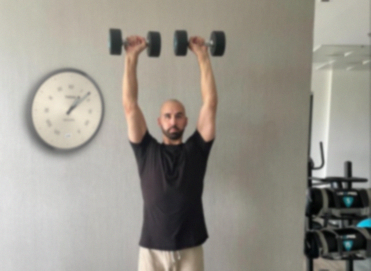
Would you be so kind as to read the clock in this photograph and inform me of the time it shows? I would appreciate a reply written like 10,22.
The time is 1,08
